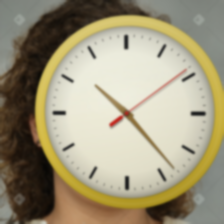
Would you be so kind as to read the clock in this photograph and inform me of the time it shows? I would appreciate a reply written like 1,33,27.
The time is 10,23,09
